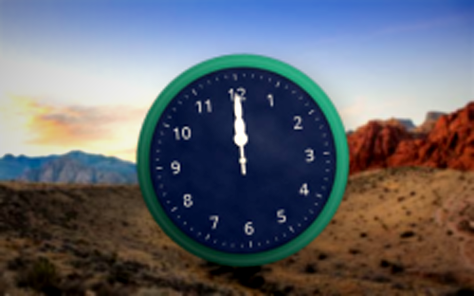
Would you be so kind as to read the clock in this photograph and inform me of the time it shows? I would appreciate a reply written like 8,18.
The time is 12,00
